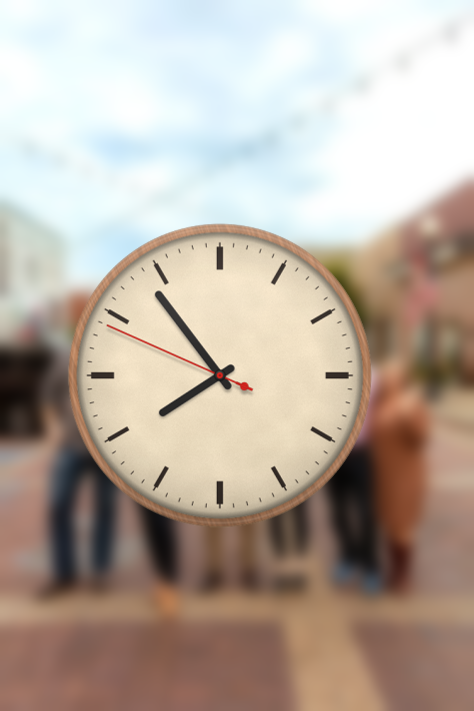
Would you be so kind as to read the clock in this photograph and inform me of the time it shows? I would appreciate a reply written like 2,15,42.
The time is 7,53,49
